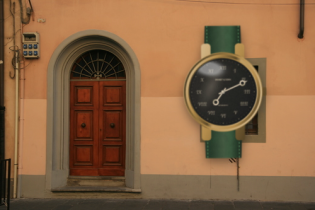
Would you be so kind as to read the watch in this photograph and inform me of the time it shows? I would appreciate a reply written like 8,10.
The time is 7,11
